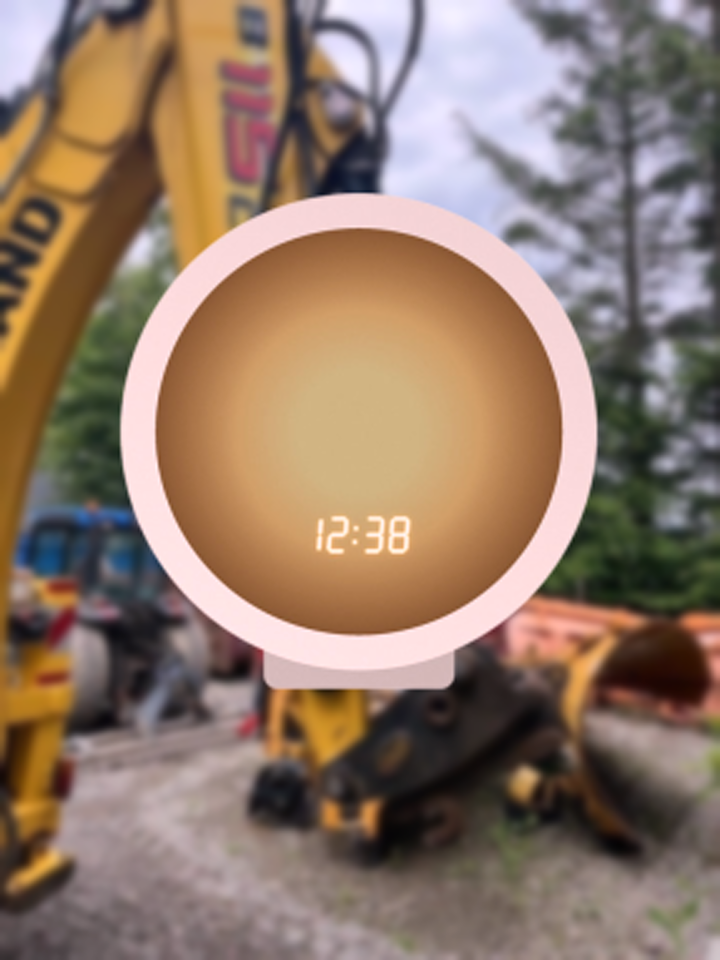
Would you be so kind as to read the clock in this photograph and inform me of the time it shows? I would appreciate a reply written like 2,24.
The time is 12,38
